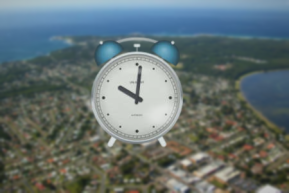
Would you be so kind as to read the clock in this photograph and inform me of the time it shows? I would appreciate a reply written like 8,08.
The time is 10,01
